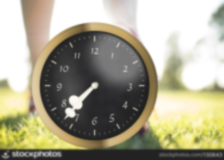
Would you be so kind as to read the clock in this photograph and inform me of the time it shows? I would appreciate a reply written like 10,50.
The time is 7,37
